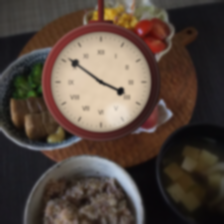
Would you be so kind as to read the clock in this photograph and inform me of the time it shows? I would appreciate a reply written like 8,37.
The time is 3,51
